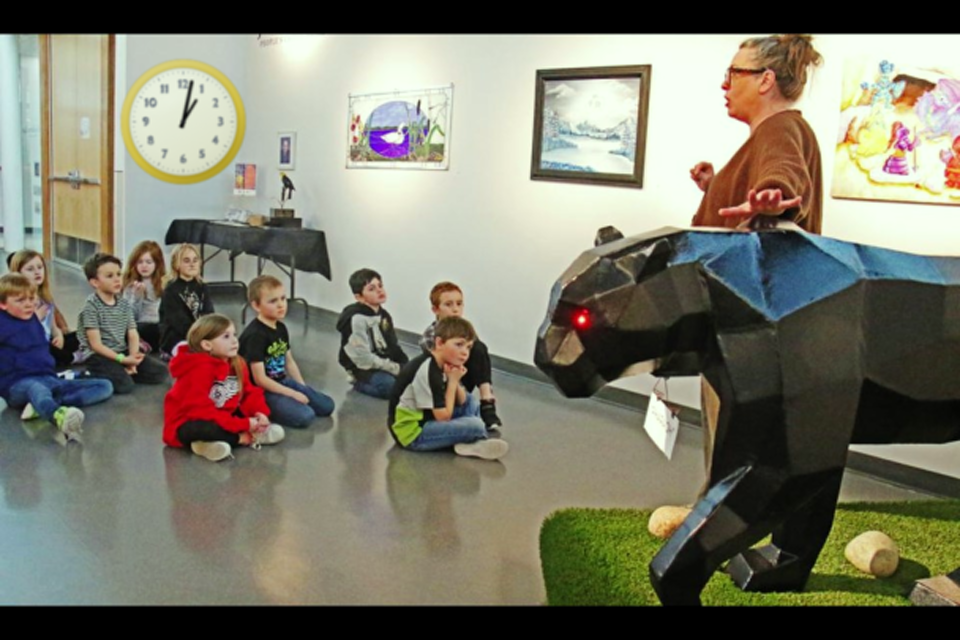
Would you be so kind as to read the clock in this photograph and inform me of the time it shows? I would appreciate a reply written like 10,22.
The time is 1,02
